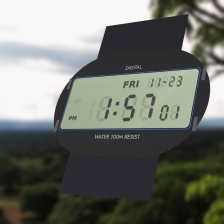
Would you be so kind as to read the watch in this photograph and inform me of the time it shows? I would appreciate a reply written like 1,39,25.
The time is 1,57,01
